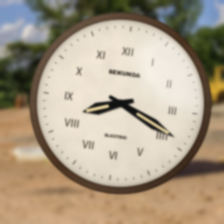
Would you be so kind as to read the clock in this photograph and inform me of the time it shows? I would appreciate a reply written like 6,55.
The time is 8,19
